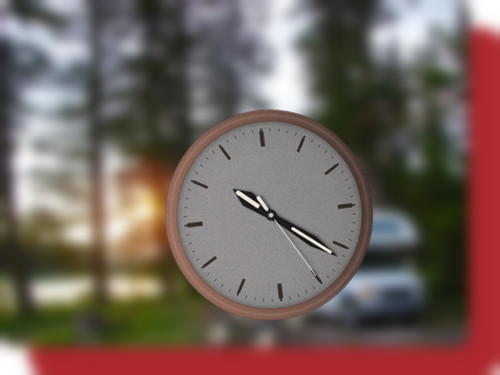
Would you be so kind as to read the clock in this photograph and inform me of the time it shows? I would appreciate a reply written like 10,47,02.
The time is 10,21,25
